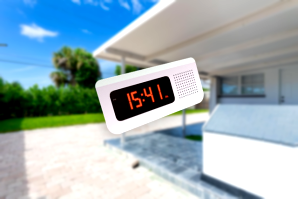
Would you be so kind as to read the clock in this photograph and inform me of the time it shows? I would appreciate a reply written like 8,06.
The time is 15,41
